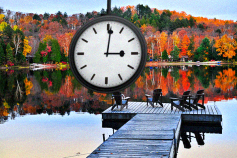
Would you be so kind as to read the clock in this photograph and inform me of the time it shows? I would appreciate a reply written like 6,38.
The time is 3,01
